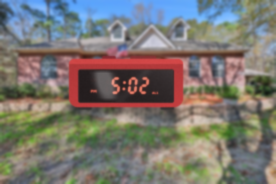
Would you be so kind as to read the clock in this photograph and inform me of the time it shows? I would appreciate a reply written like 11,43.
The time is 5,02
